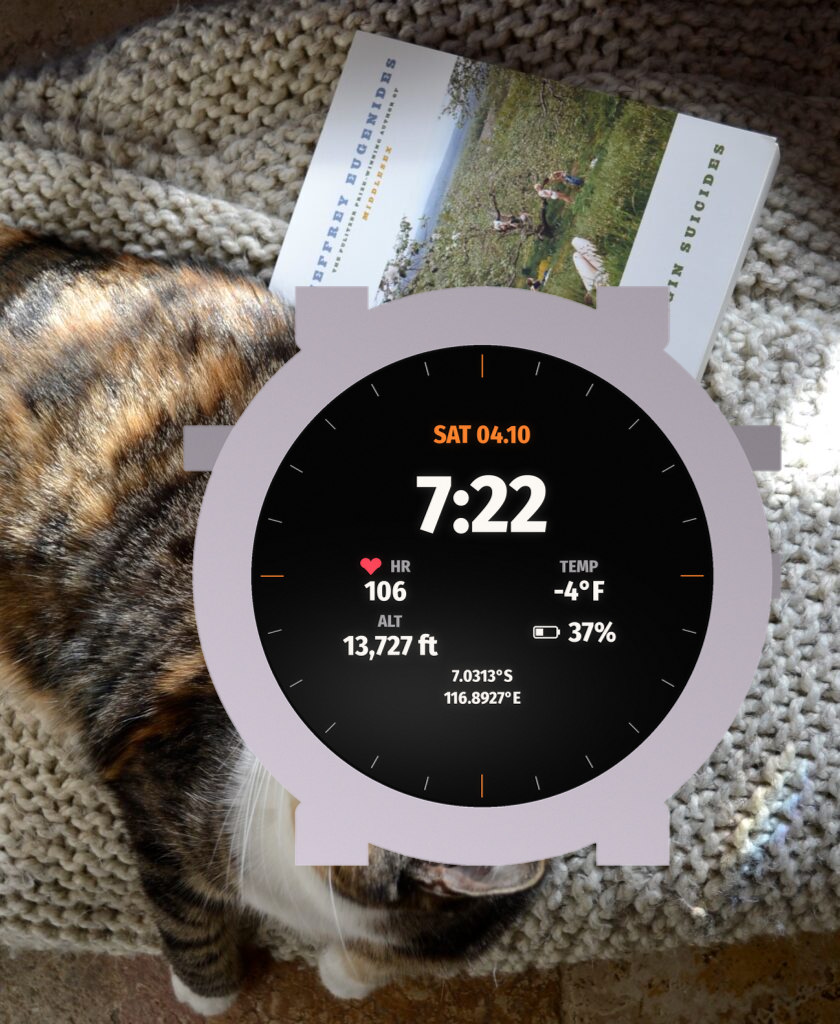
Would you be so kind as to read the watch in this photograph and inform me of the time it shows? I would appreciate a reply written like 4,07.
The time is 7,22
